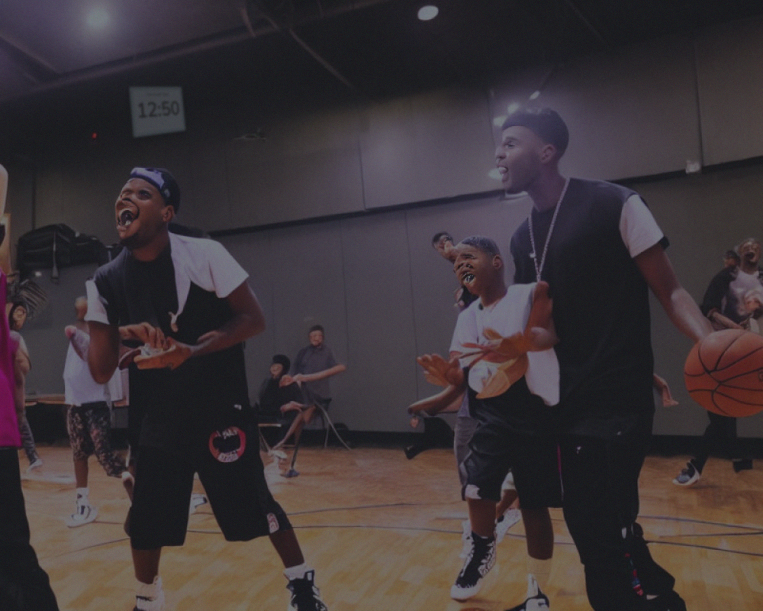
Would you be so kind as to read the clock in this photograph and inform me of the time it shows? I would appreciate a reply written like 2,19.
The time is 12,50
